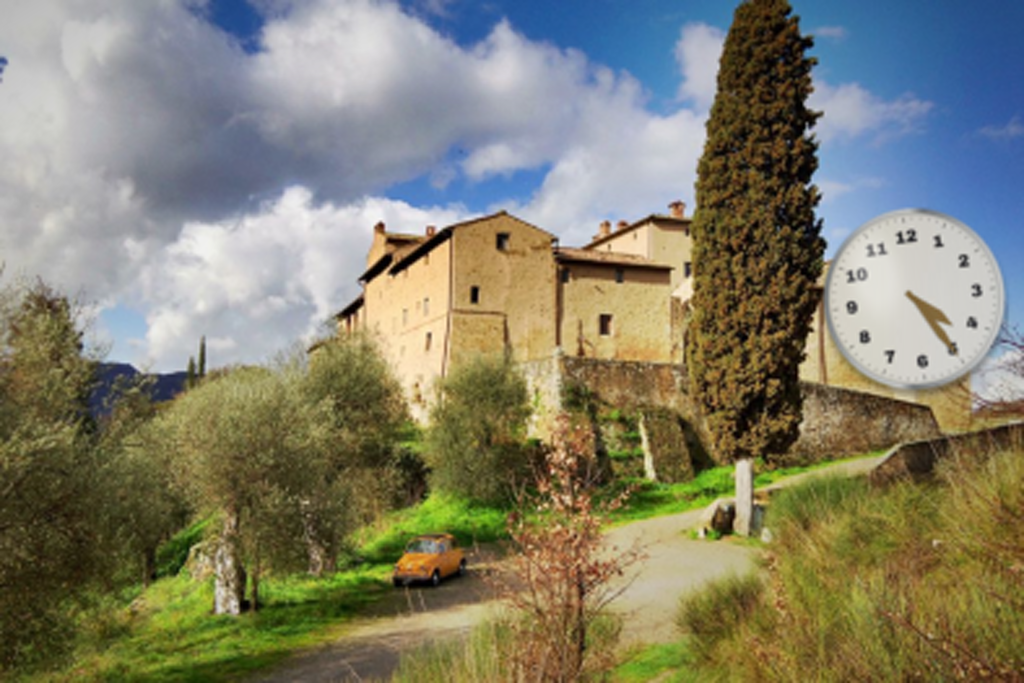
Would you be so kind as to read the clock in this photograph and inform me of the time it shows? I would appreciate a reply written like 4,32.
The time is 4,25
